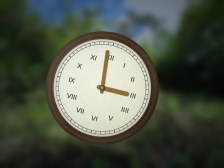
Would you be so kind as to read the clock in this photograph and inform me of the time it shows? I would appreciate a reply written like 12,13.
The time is 2,59
